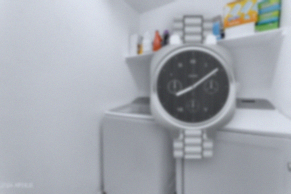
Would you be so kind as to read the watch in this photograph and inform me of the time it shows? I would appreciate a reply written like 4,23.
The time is 8,09
